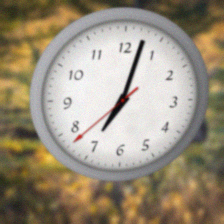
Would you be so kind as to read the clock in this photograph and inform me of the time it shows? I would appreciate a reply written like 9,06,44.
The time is 7,02,38
